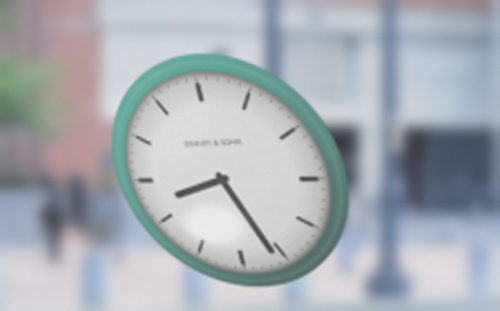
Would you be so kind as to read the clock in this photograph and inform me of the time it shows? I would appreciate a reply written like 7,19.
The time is 8,26
